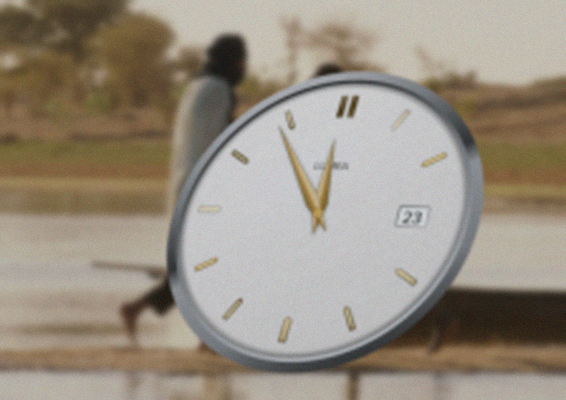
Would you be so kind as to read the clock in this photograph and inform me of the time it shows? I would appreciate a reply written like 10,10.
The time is 11,54
